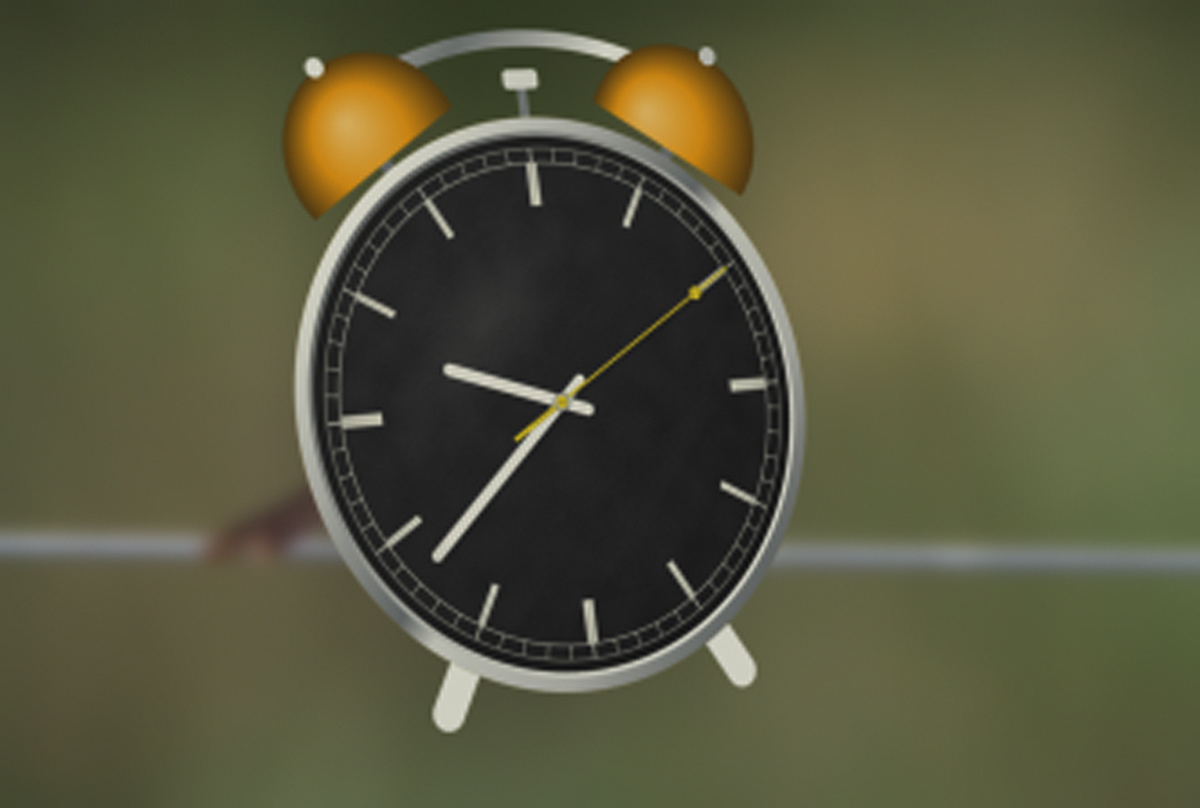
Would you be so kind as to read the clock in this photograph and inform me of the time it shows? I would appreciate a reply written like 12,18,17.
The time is 9,38,10
